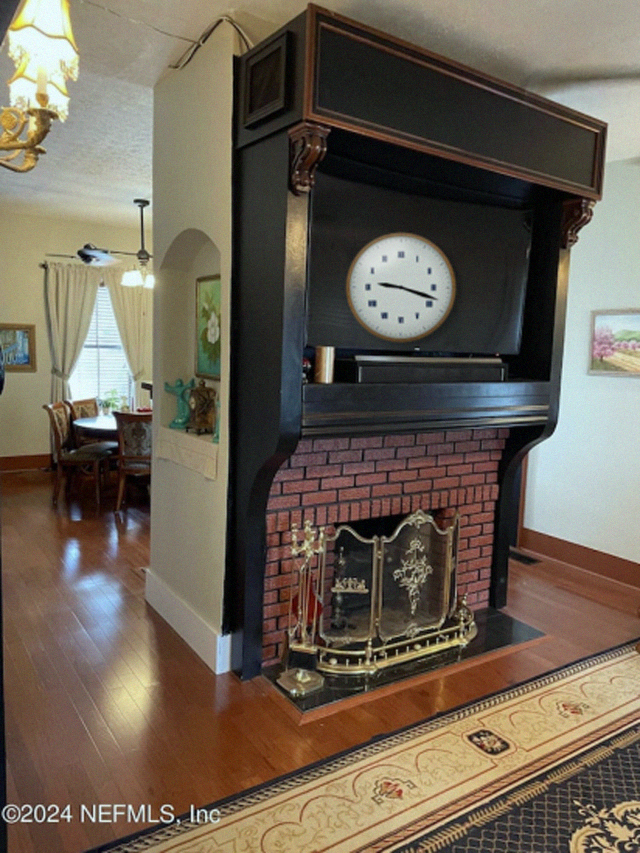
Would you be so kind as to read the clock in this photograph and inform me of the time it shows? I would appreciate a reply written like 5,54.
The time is 9,18
